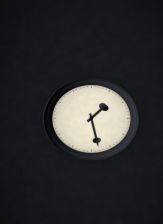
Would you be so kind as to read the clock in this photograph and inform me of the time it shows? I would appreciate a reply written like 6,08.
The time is 1,28
